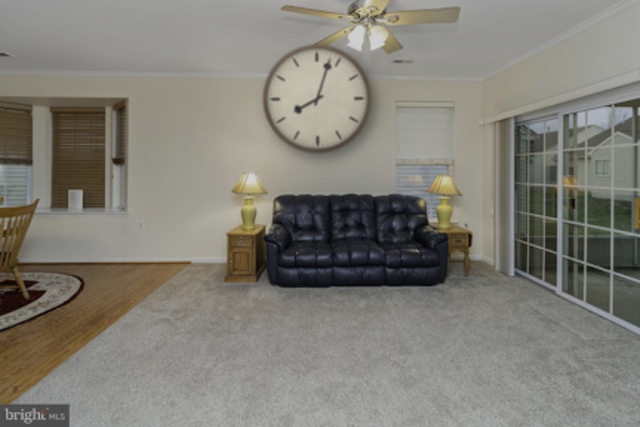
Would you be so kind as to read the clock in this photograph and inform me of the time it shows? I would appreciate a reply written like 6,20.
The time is 8,03
